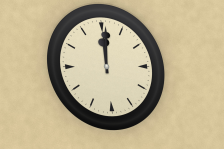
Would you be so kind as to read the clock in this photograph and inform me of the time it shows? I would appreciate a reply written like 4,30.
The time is 12,01
